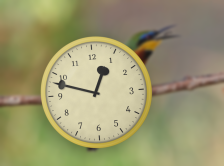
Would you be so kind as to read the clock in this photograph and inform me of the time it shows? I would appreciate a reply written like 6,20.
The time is 12,48
